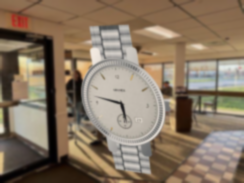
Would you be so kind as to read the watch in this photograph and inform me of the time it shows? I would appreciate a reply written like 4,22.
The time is 5,47
